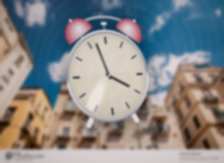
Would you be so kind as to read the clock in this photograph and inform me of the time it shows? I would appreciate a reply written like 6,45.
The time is 3,57
